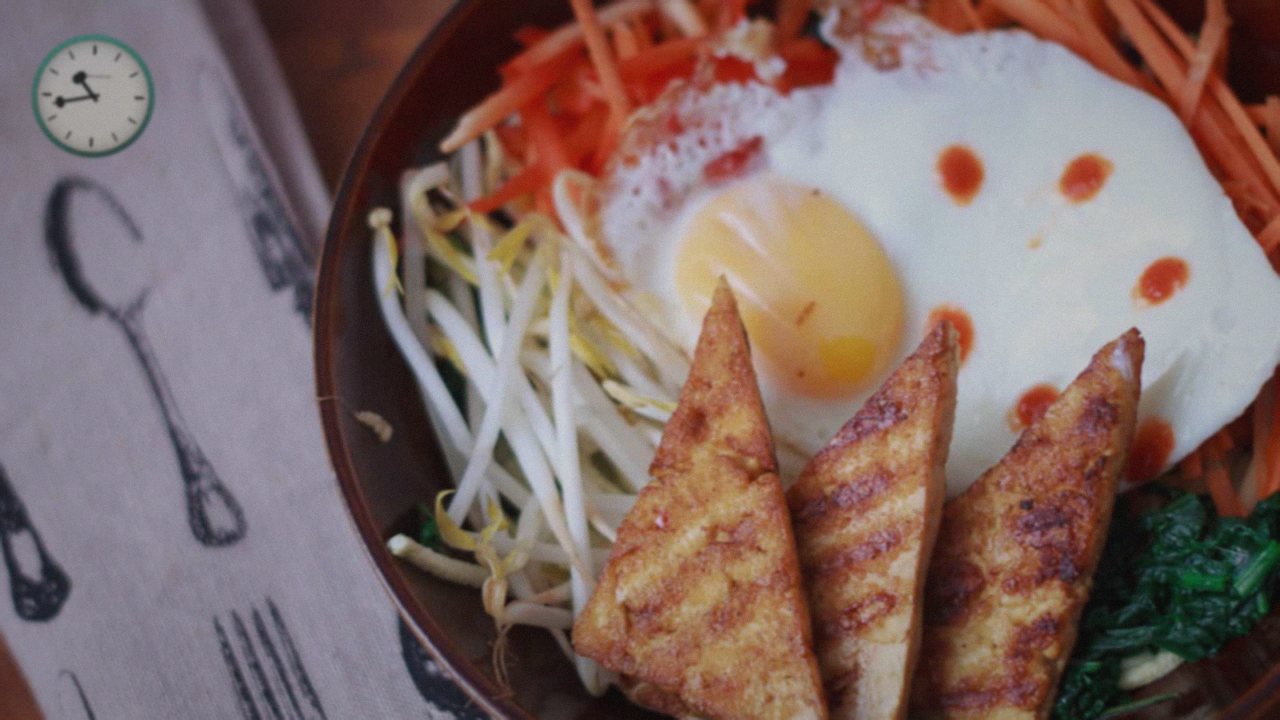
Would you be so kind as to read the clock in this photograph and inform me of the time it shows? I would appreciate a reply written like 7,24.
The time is 10,43
